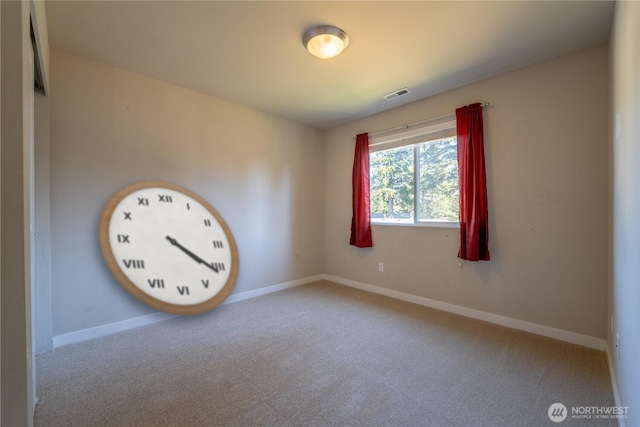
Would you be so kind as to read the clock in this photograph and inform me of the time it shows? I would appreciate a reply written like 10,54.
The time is 4,21
